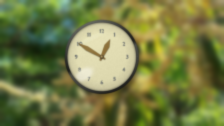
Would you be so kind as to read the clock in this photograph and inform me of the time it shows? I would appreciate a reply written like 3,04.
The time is 12,50
